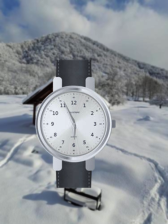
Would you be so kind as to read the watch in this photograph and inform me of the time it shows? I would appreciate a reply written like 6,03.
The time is 5,56
